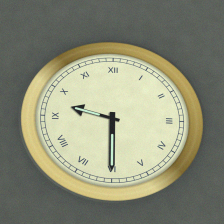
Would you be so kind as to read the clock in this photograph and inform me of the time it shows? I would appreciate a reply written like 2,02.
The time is 9,30
